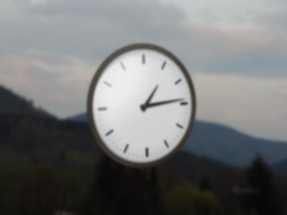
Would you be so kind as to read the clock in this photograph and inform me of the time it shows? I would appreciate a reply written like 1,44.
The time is 1,14
